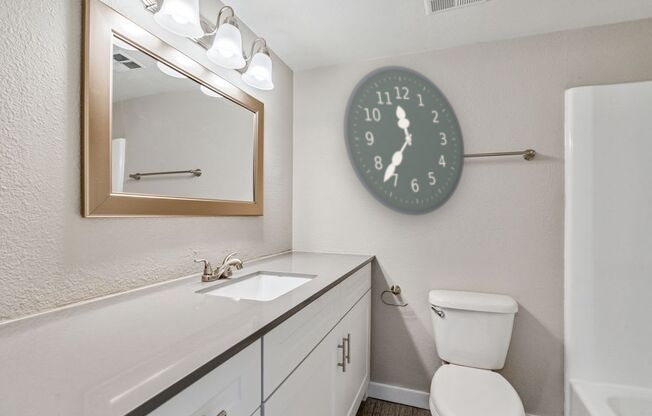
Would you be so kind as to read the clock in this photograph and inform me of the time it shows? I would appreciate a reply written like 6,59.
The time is 11,37
